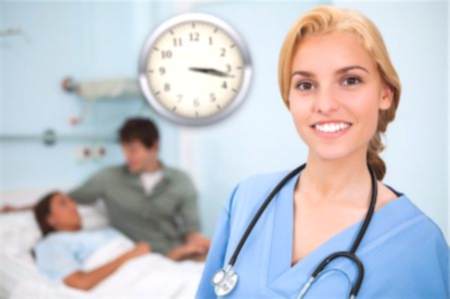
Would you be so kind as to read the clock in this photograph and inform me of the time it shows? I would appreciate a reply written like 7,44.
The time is 3,17
